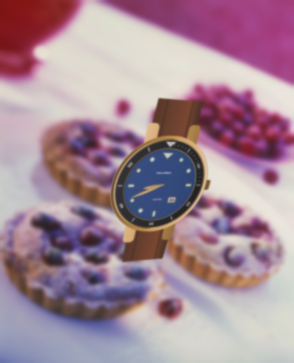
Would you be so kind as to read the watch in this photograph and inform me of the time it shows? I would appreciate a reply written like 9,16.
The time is 8,41
